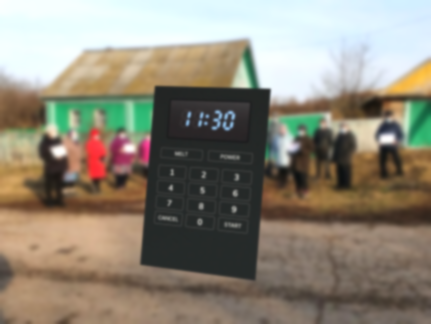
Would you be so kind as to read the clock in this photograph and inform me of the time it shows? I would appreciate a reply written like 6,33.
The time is 11,30
